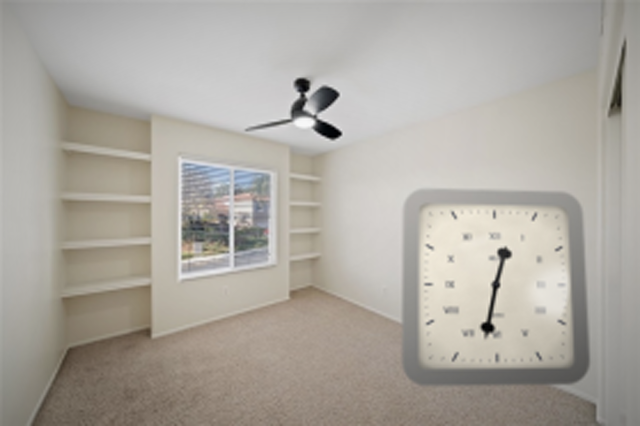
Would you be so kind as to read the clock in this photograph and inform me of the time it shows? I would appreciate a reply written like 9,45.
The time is 12,32
